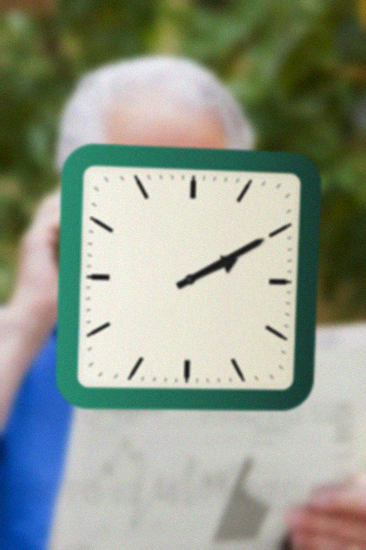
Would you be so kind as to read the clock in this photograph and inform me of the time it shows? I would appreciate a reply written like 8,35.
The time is 2,10
